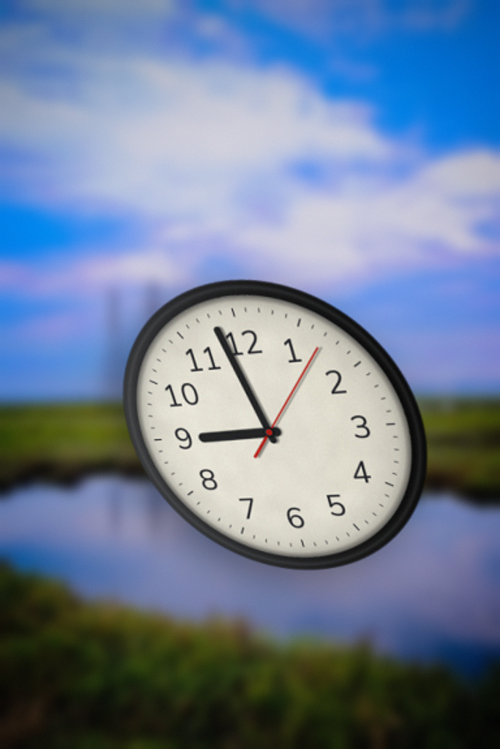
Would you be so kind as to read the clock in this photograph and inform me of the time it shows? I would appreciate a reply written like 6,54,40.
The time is 8,58,07
